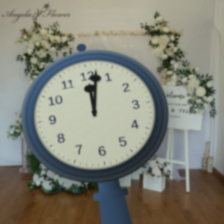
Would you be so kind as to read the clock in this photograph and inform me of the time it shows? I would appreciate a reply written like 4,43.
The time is 12,02
